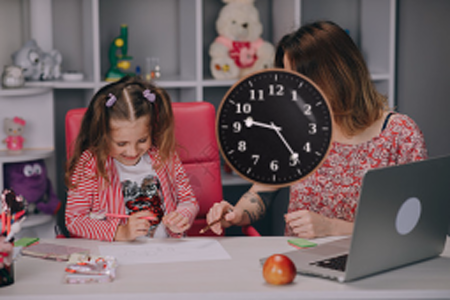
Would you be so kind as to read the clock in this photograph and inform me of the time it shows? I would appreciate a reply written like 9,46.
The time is 9,24
